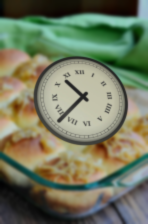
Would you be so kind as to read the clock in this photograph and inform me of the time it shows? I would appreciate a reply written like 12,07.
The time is 10,38
